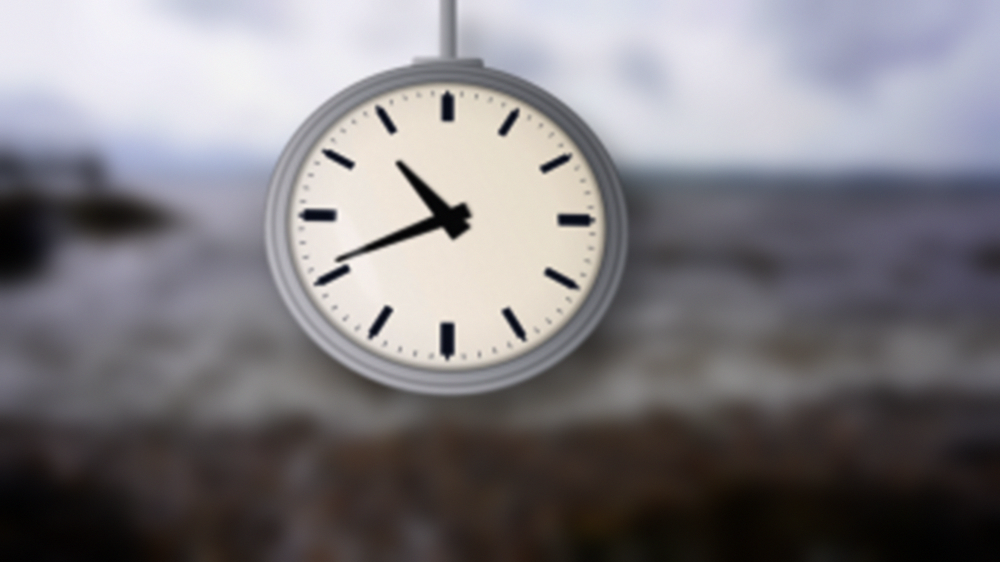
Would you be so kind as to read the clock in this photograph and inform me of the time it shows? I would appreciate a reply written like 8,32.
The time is 10,41
